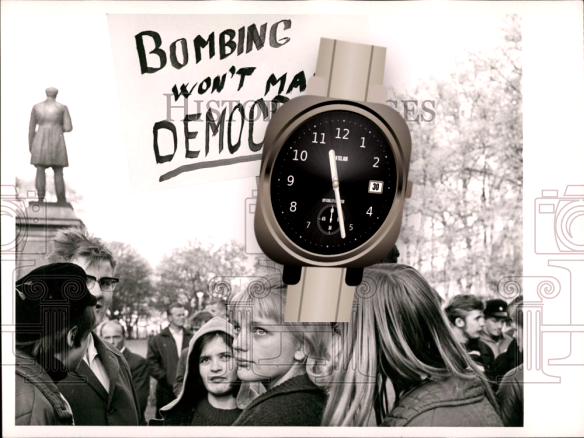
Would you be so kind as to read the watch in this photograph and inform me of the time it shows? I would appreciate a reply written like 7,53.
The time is 11,27
